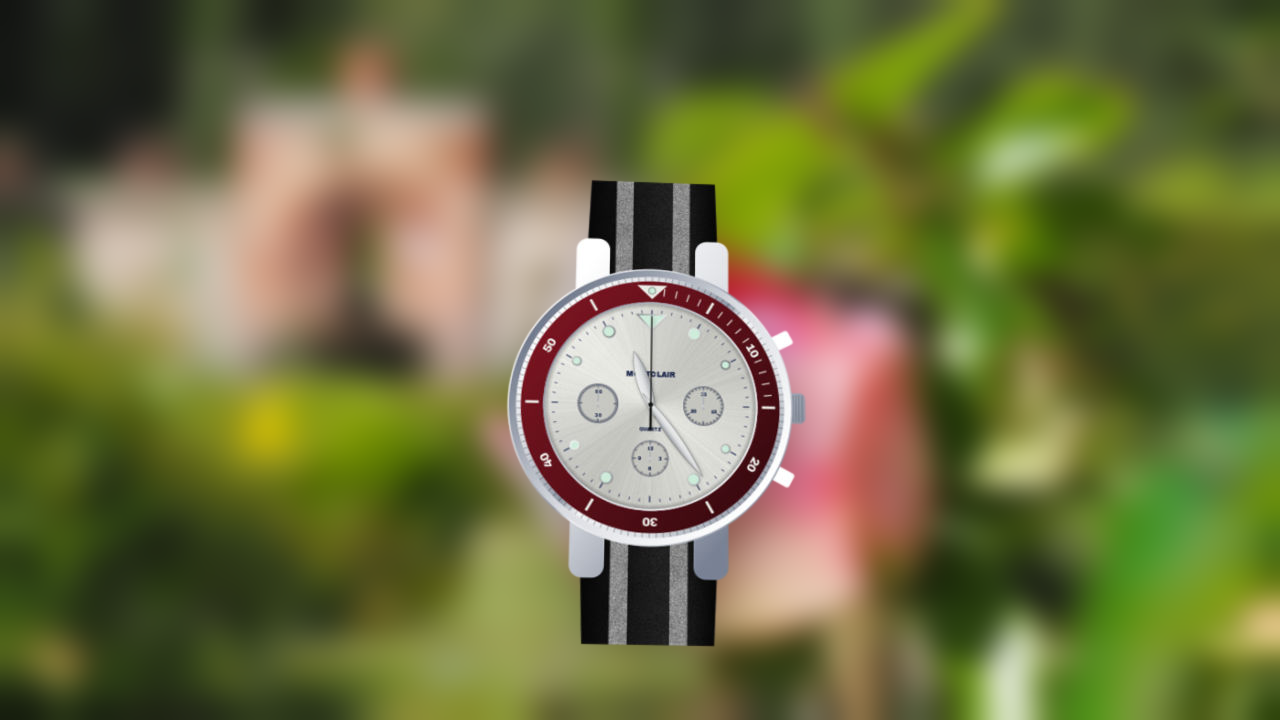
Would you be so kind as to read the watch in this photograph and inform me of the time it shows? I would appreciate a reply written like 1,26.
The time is 11,24
